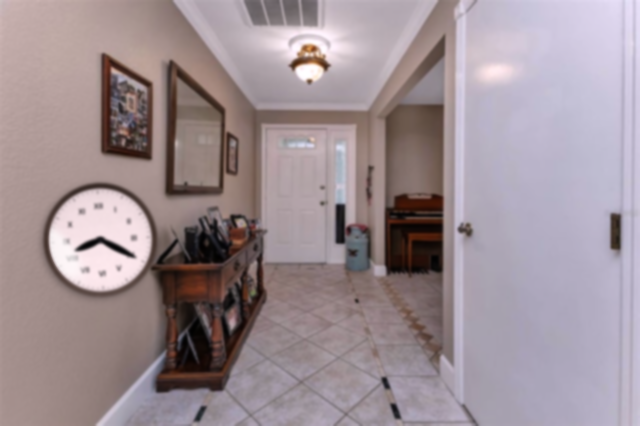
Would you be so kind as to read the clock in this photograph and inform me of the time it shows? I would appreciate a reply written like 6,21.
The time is 8,20
